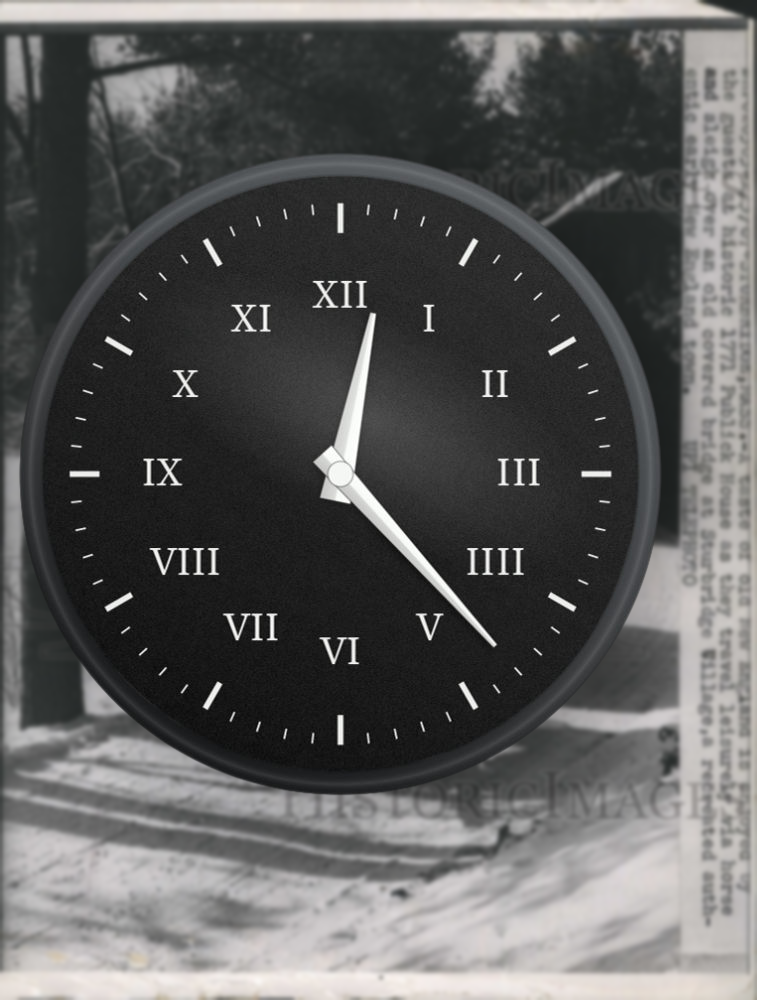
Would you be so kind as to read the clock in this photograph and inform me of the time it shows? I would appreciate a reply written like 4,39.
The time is 12,23
